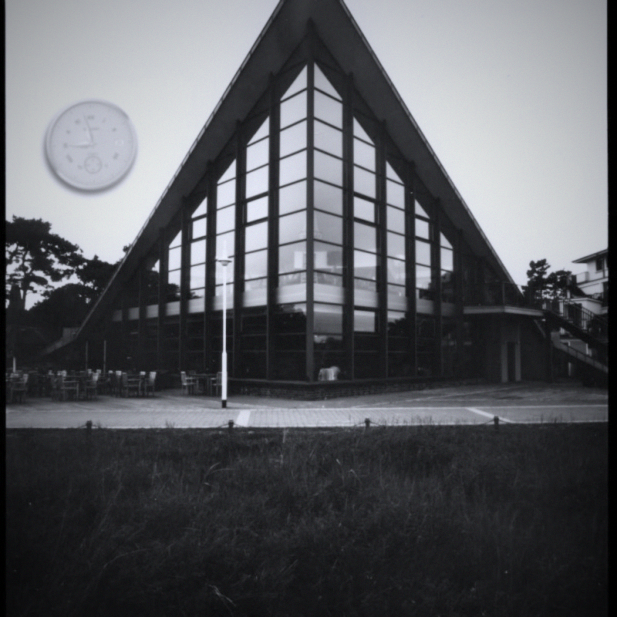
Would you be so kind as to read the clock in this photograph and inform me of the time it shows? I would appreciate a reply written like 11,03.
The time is 8,58
